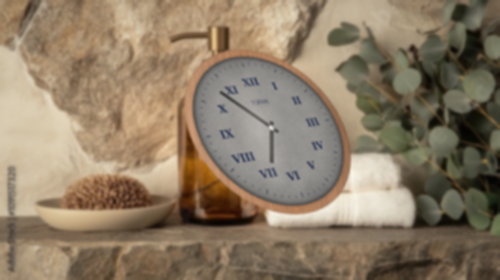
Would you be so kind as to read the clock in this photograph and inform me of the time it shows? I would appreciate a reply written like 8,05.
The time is 6,53
